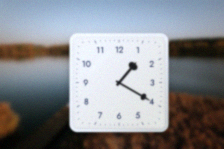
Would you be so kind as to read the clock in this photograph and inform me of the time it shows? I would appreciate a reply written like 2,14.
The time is 1,20
